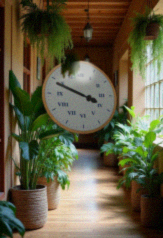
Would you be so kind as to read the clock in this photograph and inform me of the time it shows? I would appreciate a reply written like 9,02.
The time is 3,49
